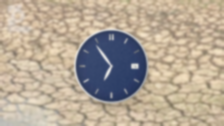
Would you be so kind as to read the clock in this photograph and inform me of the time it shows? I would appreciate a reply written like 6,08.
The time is 6,54
